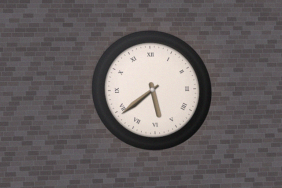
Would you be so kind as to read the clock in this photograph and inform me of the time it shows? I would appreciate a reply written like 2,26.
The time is 5,39
